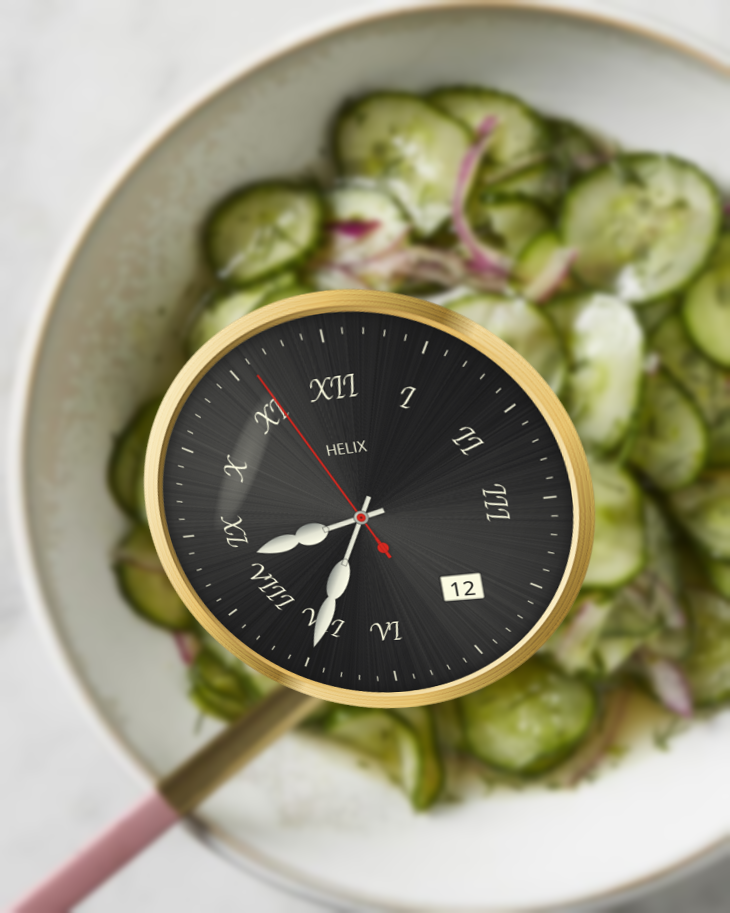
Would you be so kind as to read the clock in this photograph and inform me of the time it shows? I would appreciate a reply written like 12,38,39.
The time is 8,34,56
